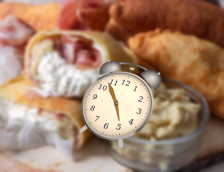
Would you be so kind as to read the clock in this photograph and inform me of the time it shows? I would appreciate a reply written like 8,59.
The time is 4,53
